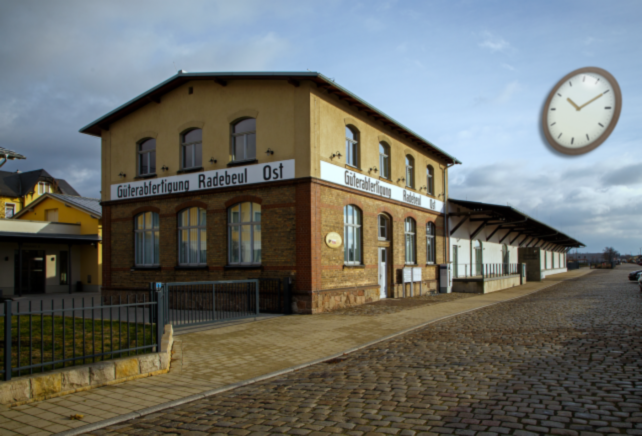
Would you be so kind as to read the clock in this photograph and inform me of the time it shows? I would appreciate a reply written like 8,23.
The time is 10,10
